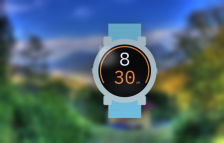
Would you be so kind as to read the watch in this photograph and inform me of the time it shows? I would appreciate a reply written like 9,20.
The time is 8,30
